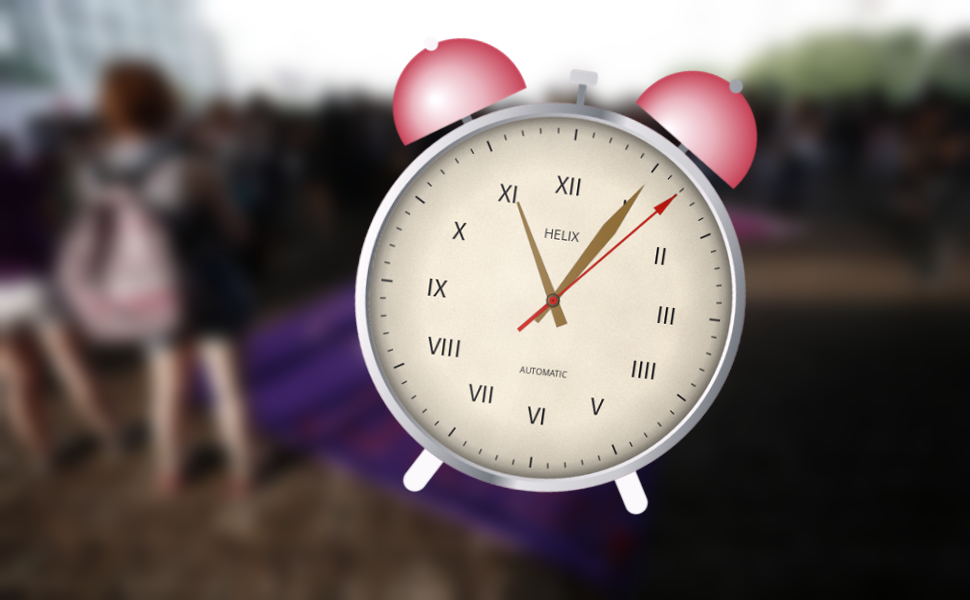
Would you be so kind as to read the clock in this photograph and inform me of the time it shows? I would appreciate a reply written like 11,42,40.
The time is 11,05,07
